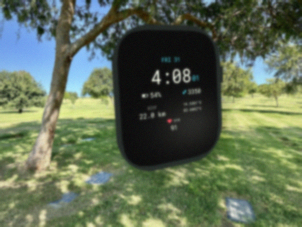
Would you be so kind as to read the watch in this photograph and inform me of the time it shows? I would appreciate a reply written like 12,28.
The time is 4,08
